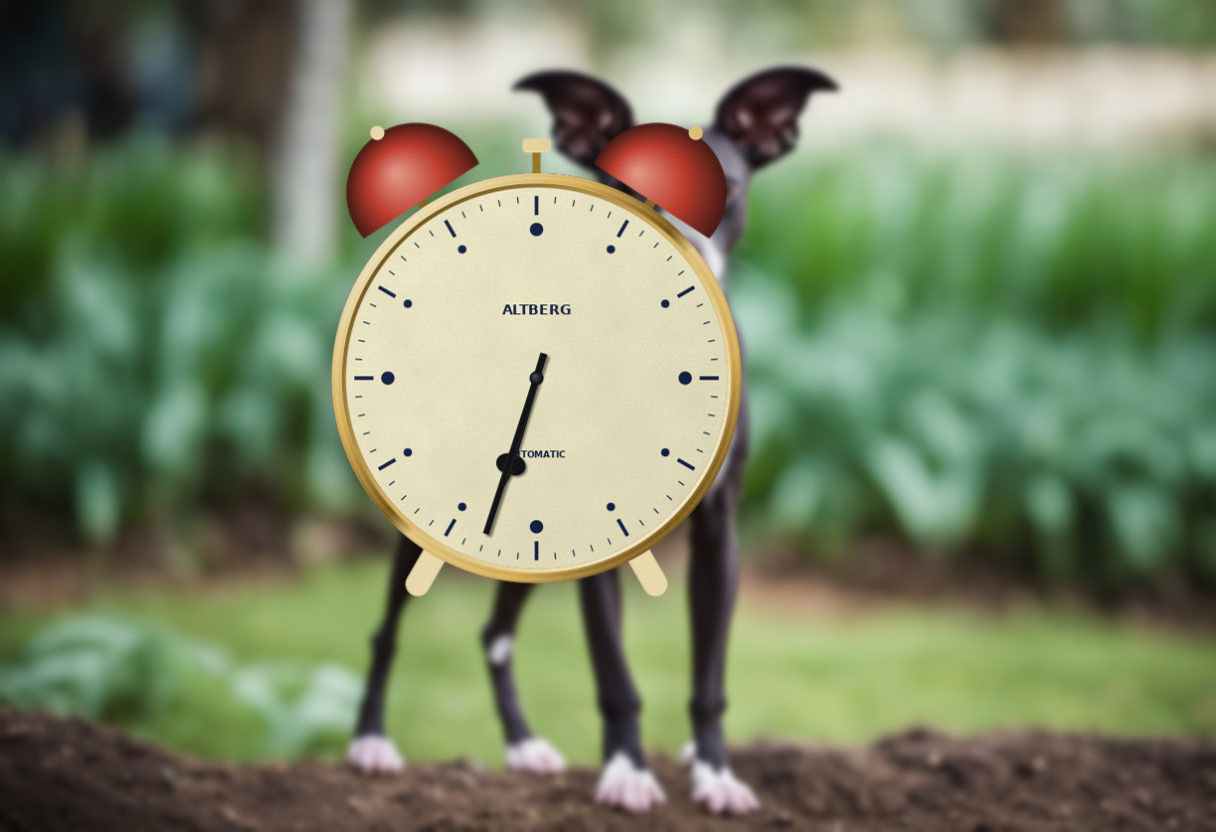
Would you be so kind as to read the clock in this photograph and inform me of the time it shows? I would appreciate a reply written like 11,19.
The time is 6,33
